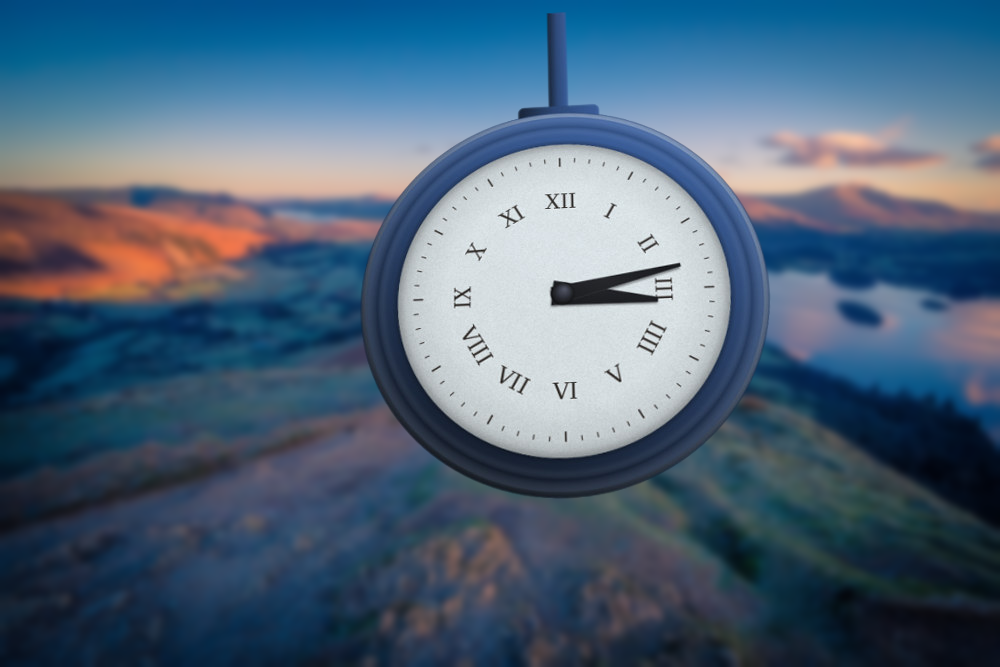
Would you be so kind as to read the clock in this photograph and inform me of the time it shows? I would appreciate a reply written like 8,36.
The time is 3,13
